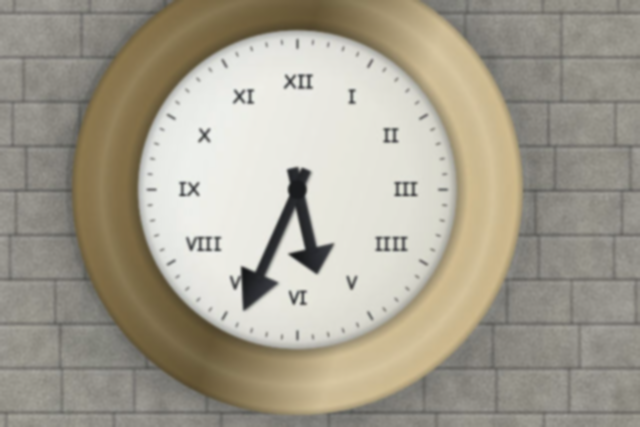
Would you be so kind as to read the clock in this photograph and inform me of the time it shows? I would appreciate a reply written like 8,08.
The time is 5,34
